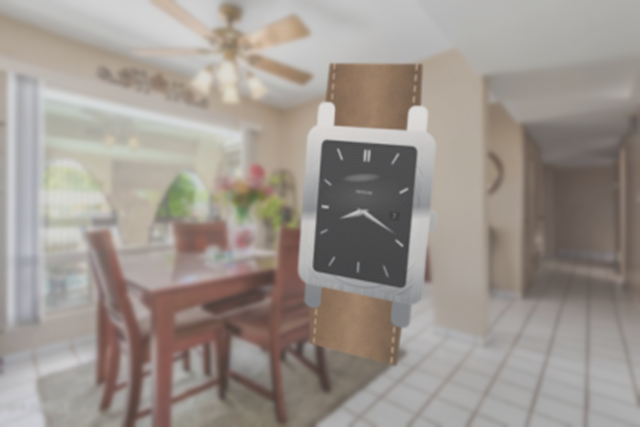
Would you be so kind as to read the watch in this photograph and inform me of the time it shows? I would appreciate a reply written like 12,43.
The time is 8,19
